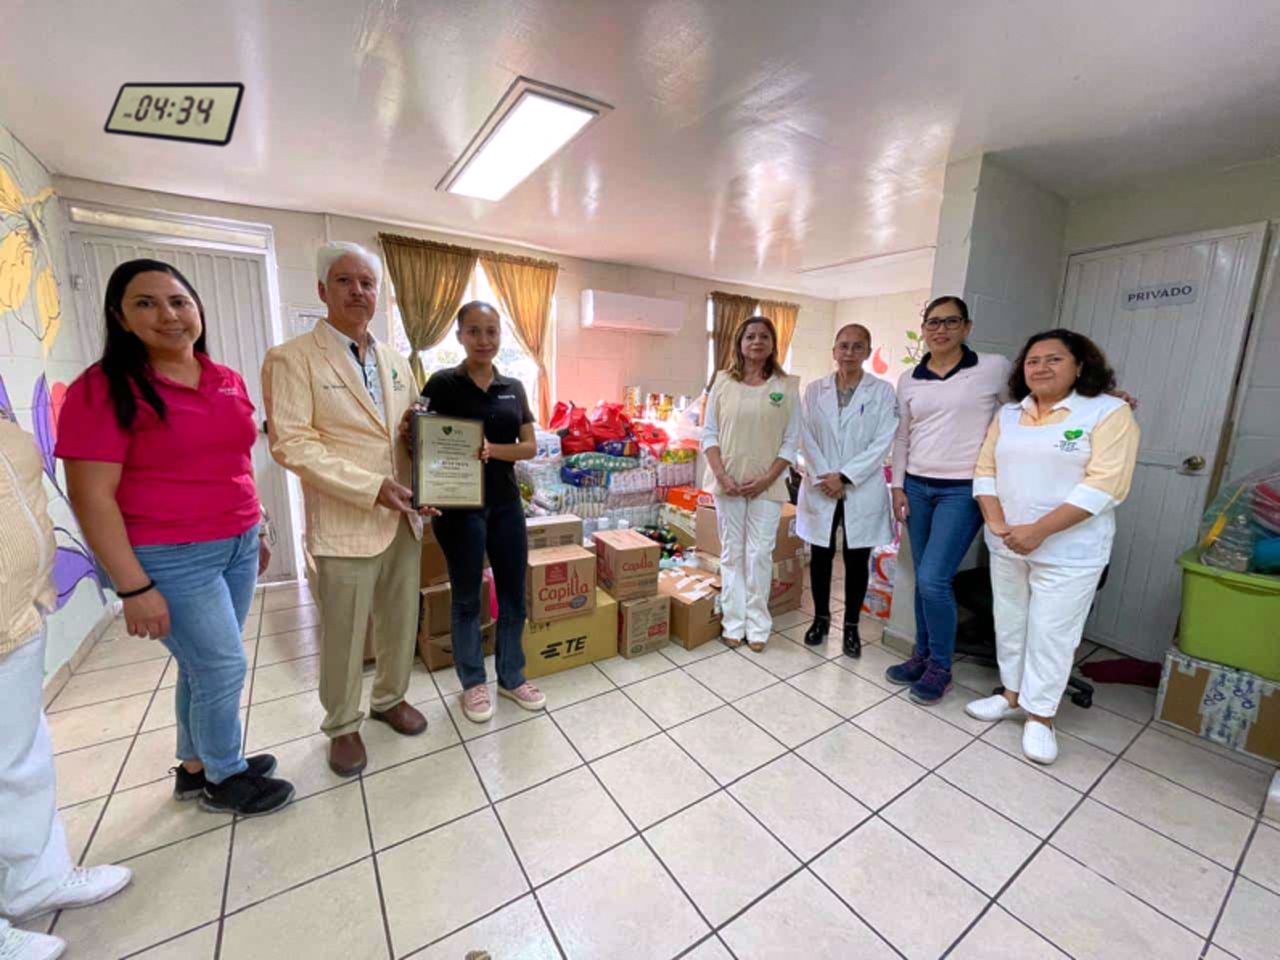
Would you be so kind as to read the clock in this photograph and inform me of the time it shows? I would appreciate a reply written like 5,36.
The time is 4,34
